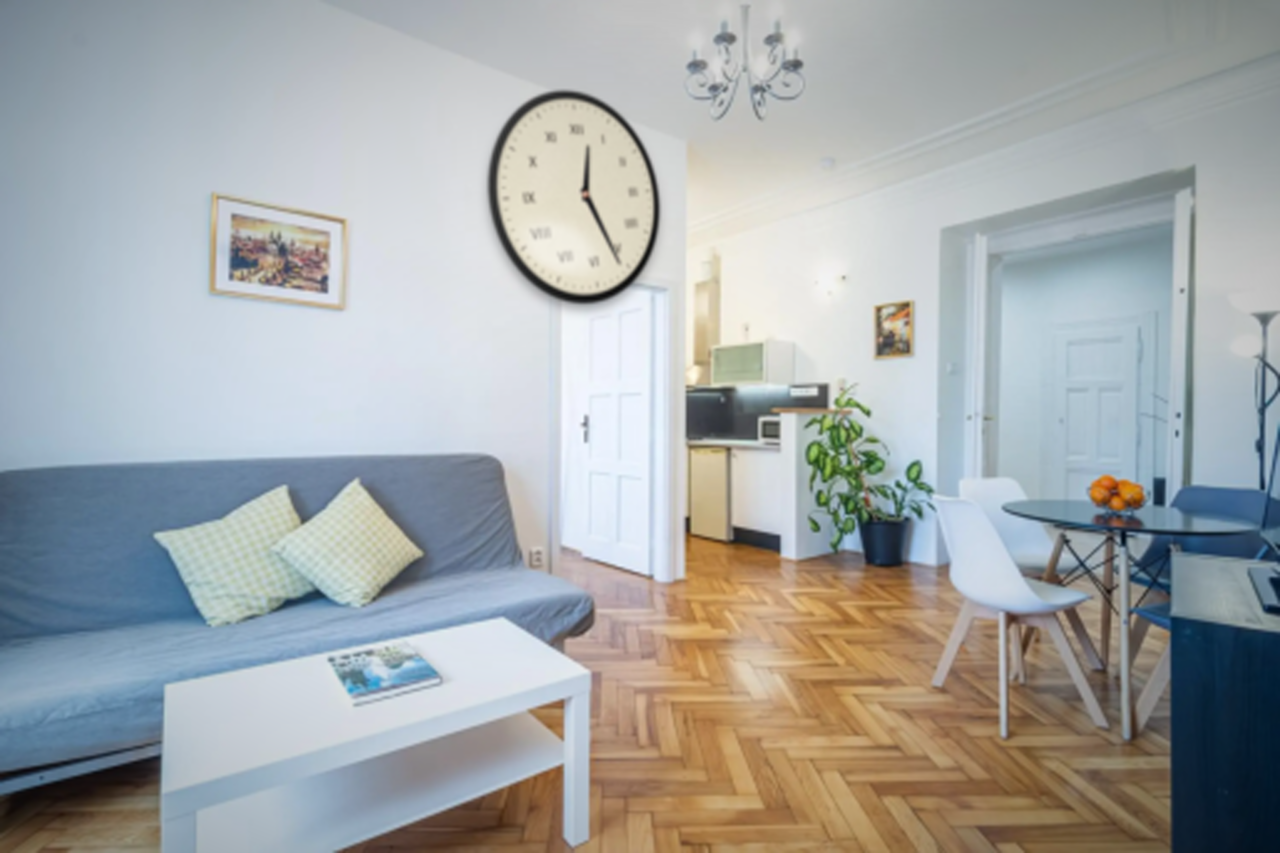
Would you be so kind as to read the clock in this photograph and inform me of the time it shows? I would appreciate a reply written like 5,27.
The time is 12,26
